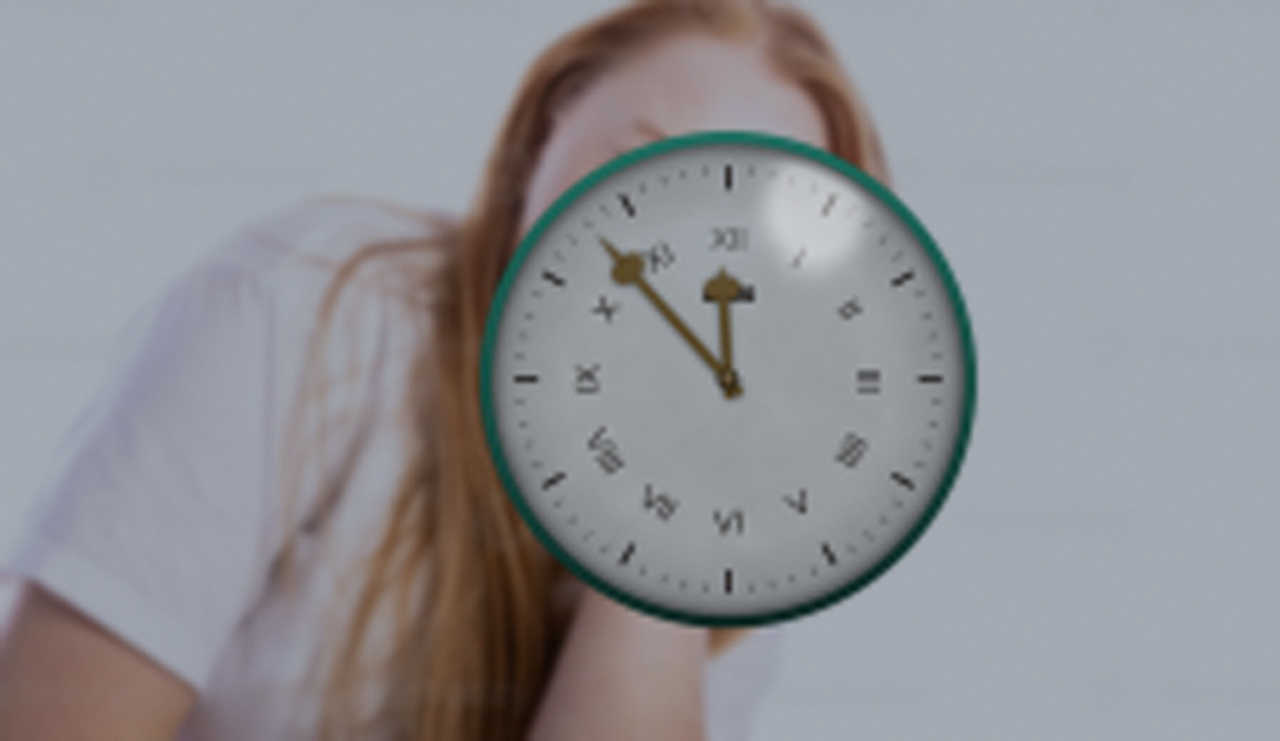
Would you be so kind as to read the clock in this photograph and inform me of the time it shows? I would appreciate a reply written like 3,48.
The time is 11,53
